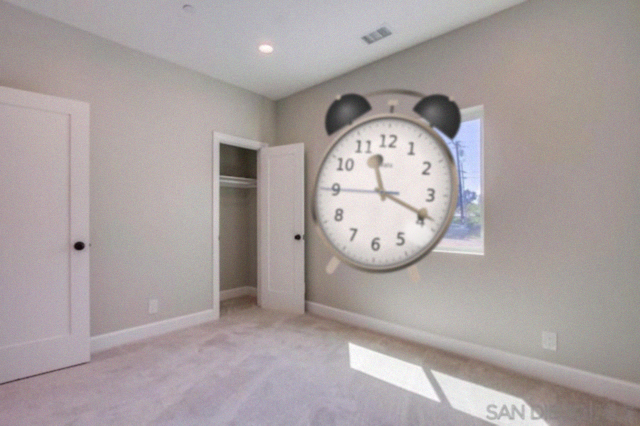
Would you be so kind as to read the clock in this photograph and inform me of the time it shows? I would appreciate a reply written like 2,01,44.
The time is 11,18,45
